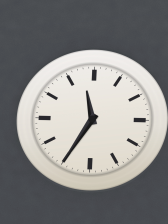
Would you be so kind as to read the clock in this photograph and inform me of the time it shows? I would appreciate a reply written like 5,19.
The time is 11,35
